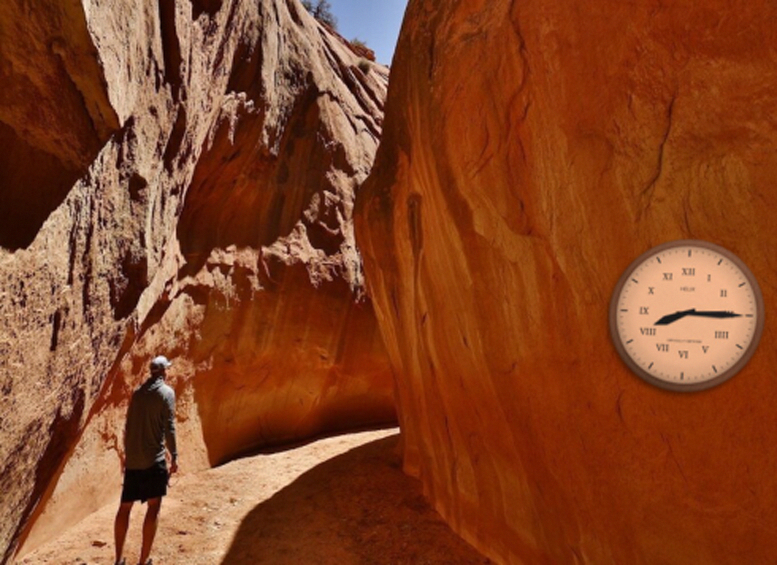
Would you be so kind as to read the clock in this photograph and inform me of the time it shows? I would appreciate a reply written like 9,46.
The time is 8,15
